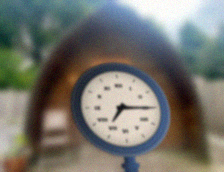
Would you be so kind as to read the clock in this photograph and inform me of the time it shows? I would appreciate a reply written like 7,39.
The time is 7,15
